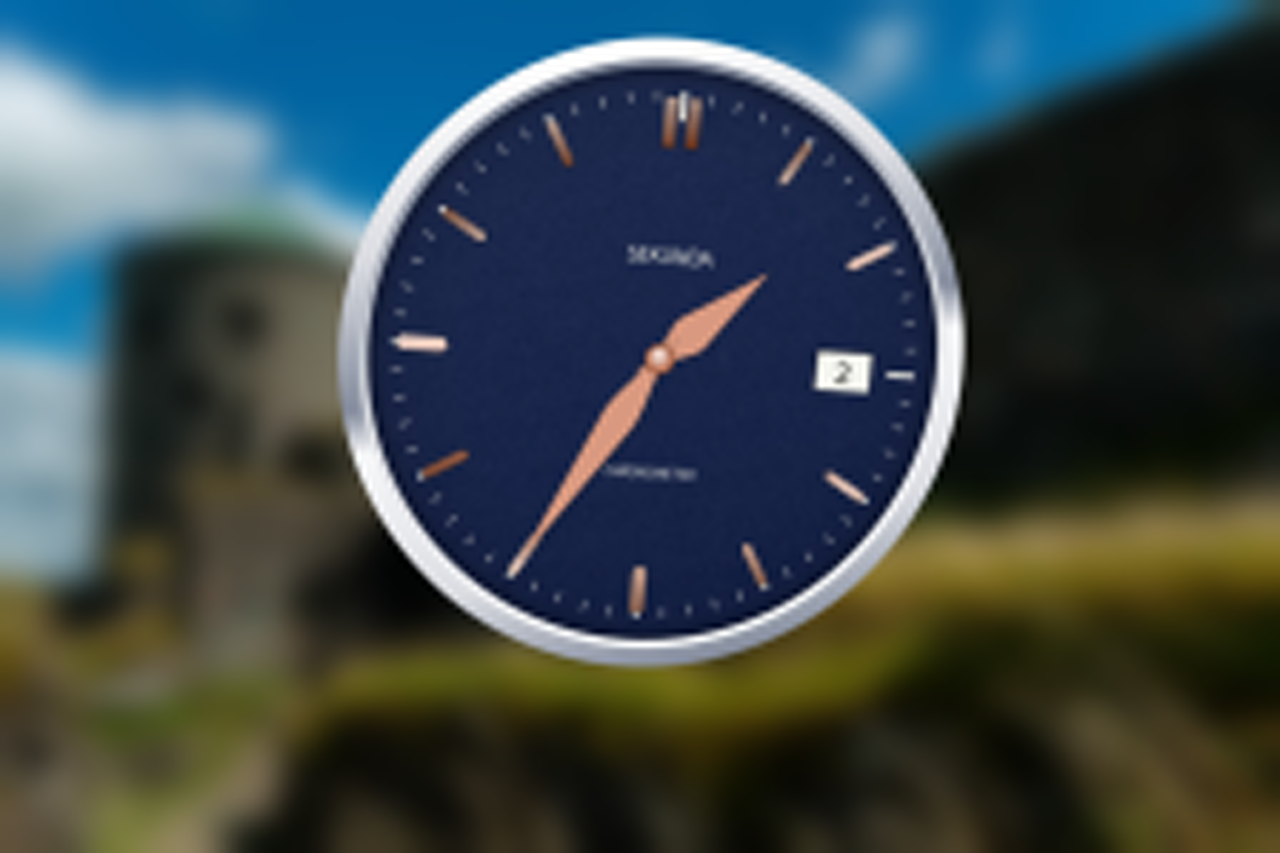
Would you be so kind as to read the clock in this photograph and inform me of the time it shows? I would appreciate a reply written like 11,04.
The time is 1,35
